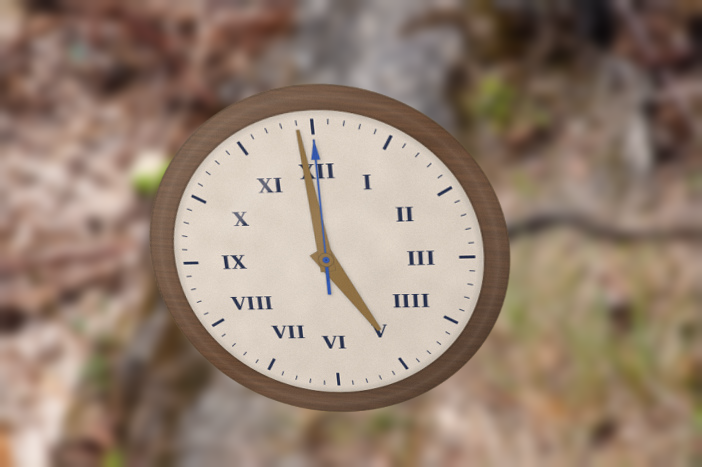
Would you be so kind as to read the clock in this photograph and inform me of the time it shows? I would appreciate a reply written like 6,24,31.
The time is 4,59,00
